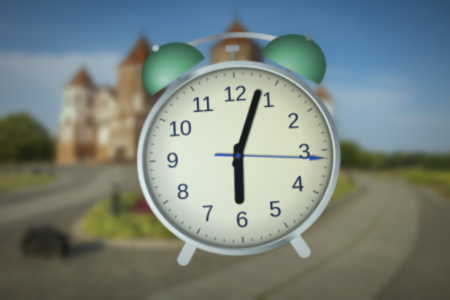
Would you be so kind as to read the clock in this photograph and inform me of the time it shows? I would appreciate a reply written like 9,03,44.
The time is 6,03,16
